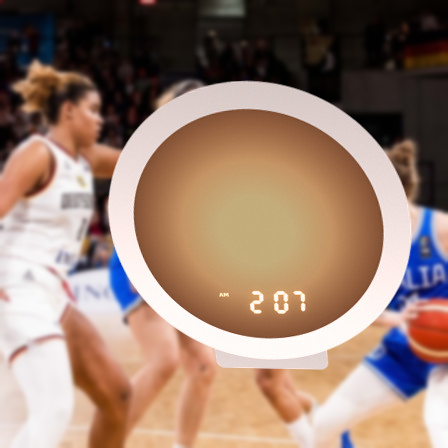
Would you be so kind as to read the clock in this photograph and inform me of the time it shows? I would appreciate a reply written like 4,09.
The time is 2,07
